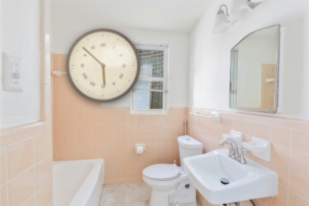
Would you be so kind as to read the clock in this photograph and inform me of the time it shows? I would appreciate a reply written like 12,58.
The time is 5,52
